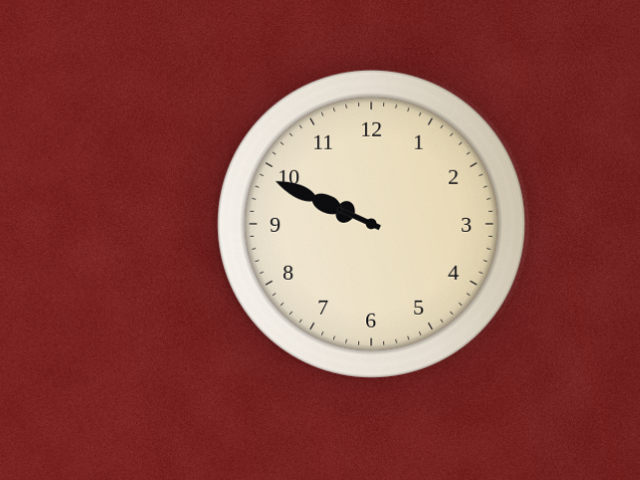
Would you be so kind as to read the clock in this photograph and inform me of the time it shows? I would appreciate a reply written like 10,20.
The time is 9,49
